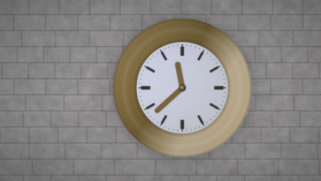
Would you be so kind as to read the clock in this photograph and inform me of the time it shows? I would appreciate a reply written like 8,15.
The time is 11,38
